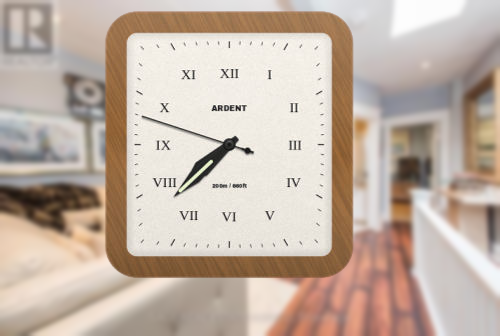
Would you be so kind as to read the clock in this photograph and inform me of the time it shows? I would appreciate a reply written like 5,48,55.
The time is 7,37,48
